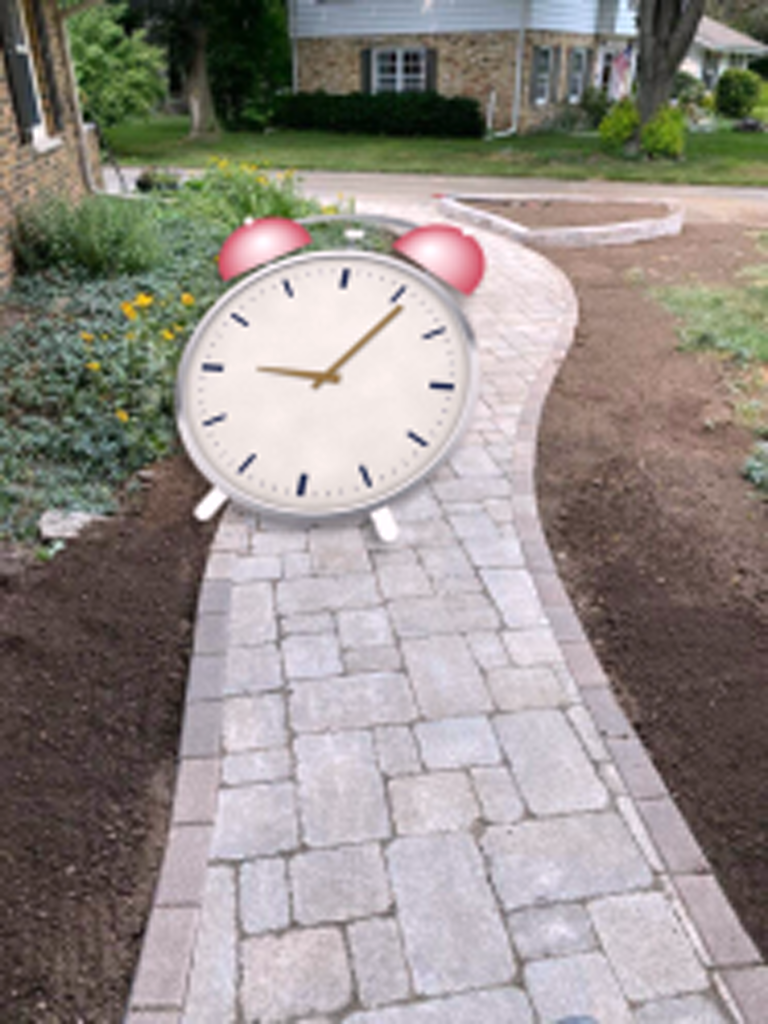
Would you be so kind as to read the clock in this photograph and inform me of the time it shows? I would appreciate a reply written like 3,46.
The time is 9,06
